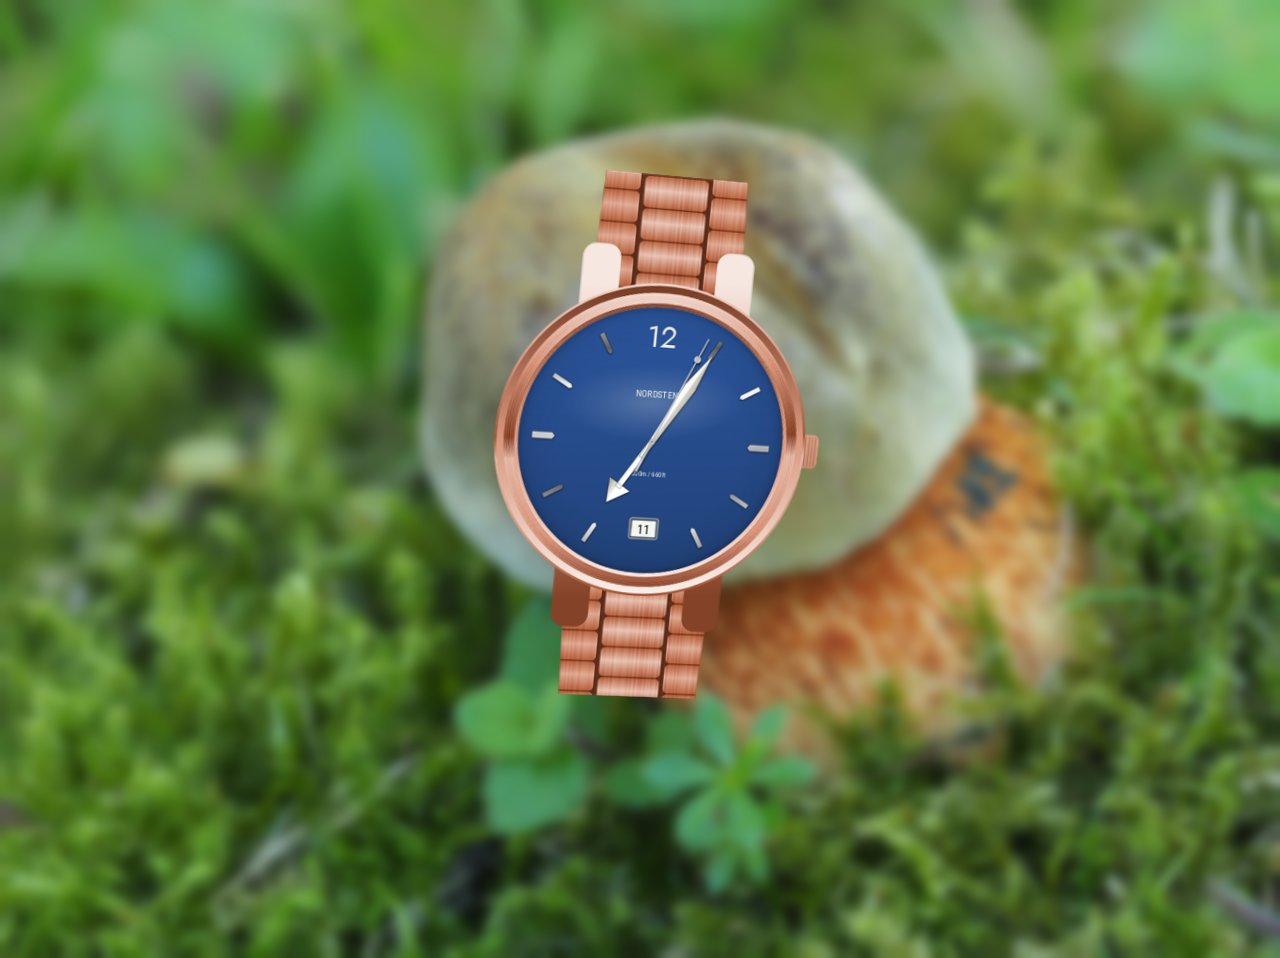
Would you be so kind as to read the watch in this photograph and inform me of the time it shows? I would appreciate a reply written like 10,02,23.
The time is 7,05,04
